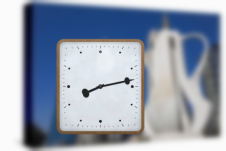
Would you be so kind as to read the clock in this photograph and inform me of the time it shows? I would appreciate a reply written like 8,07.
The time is 8,13
